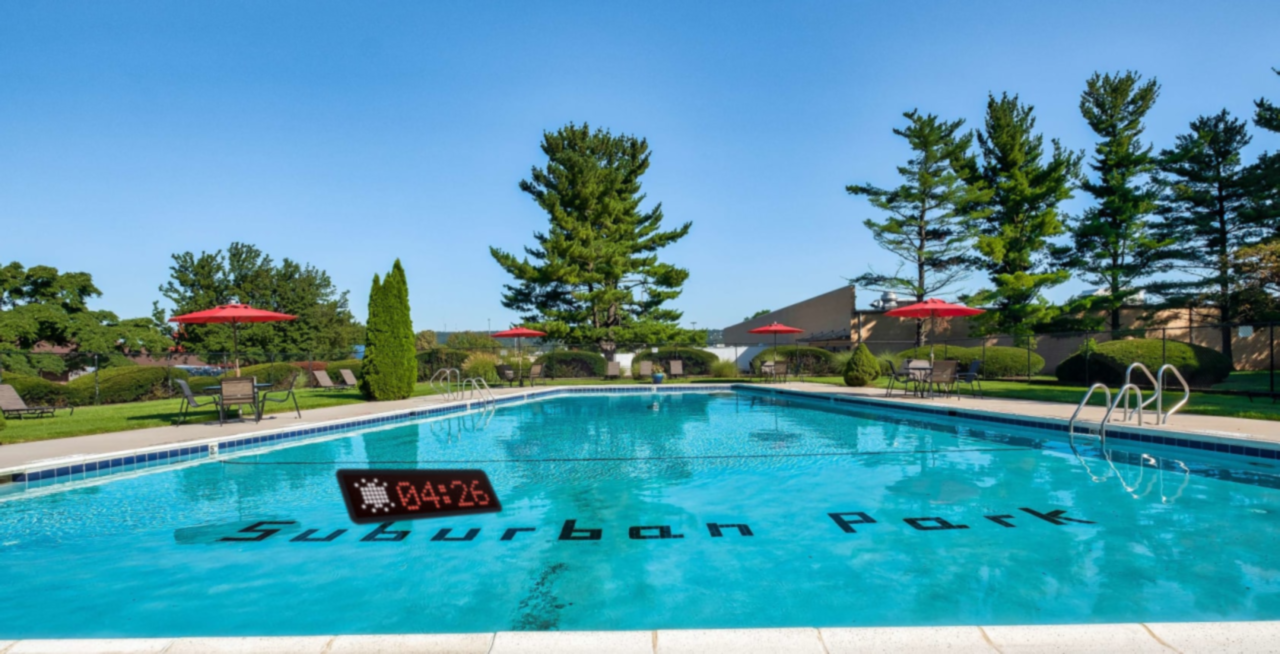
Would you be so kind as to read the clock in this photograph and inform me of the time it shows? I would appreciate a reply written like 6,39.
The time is 4,26
